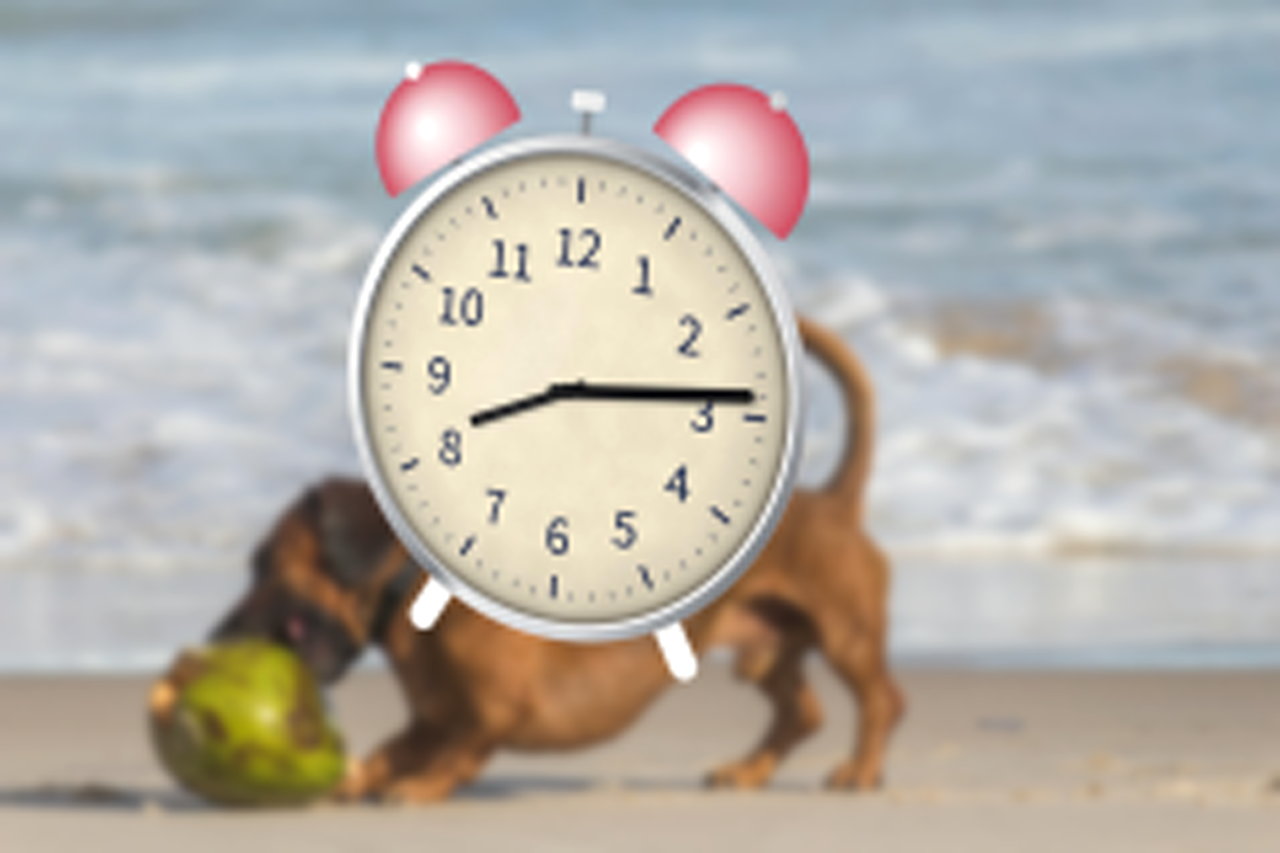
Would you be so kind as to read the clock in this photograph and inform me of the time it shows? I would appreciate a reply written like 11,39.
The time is 8,14
